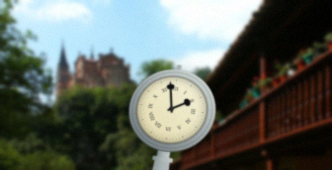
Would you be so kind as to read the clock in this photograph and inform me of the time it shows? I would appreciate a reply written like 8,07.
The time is 1,58
